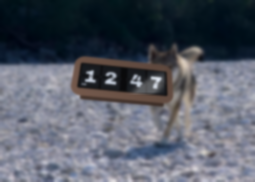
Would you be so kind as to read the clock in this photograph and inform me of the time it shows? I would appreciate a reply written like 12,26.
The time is 12,47
